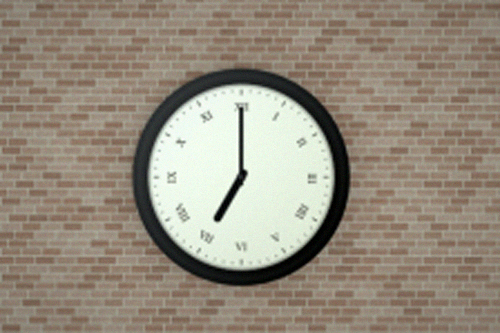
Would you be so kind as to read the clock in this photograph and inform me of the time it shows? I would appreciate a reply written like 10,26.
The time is 7,00
